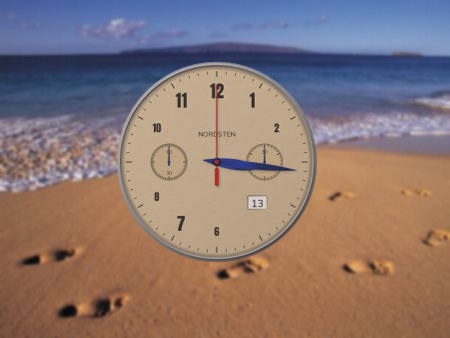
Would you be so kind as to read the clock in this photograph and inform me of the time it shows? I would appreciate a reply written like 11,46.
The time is 3,16
